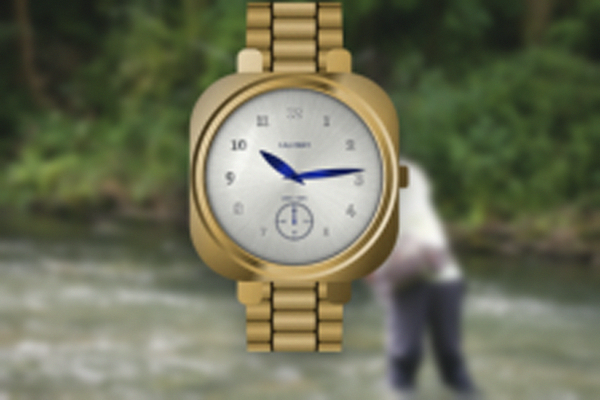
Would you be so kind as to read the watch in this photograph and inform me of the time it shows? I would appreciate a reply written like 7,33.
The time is 10,14
